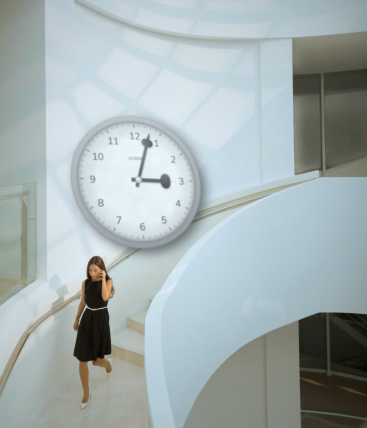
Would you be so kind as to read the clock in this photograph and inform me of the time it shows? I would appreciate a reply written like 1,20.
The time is 3,03
